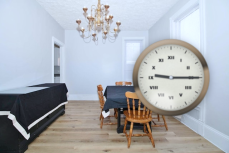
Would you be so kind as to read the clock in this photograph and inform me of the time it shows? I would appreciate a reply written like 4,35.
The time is 9,15
